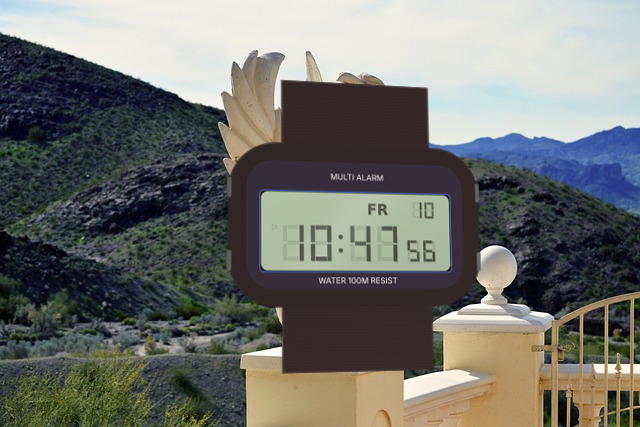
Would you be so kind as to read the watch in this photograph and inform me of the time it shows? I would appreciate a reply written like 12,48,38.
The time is 10,47,56
